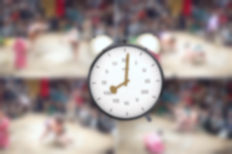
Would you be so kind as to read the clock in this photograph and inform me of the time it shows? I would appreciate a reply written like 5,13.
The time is 8,01
